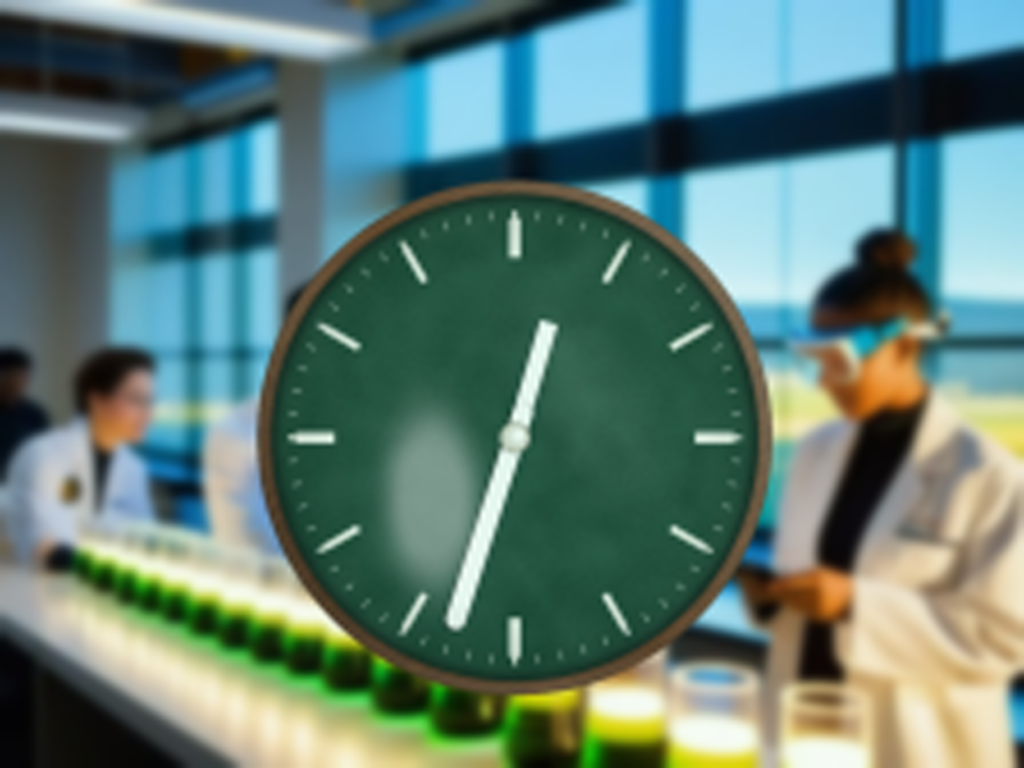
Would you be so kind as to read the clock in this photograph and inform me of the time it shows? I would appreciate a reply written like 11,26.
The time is 12,33
